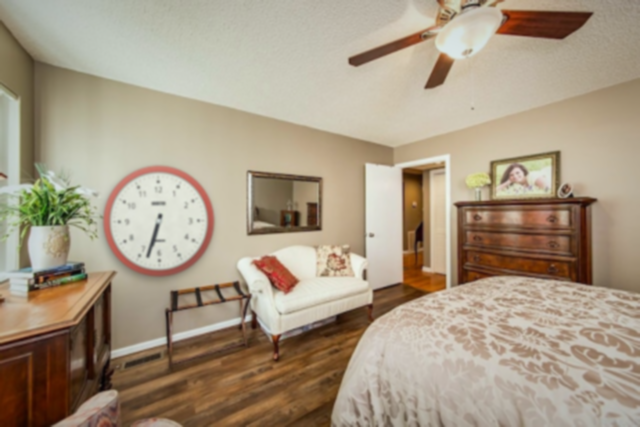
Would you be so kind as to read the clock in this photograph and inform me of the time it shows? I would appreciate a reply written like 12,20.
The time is 6,33
